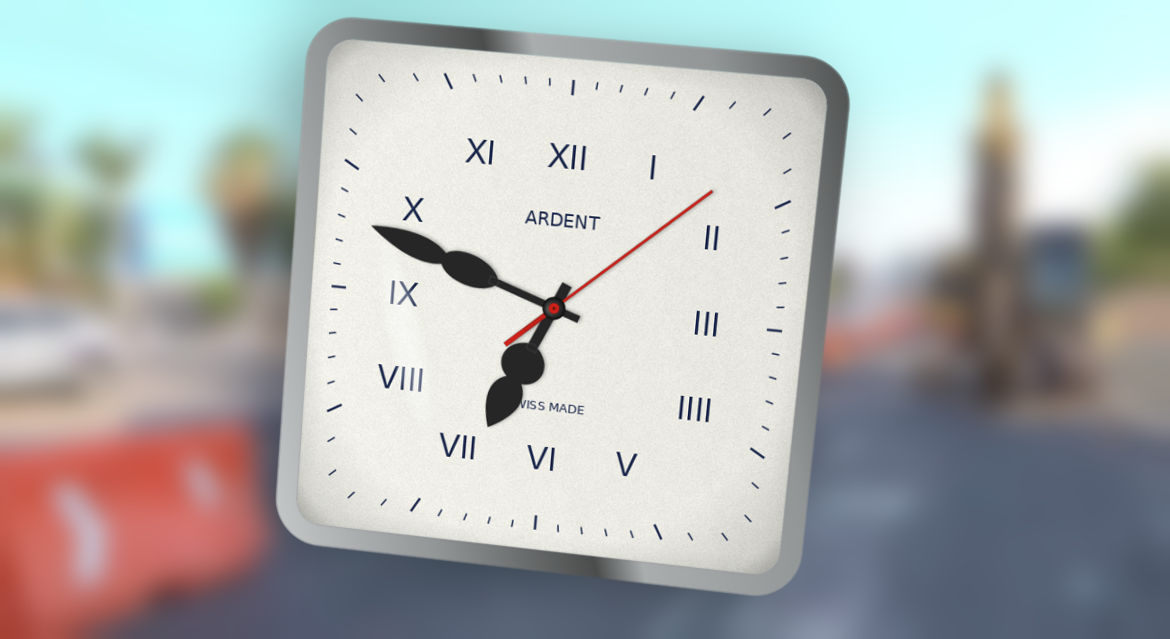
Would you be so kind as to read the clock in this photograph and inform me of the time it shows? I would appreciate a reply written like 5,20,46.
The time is 6,48,08
